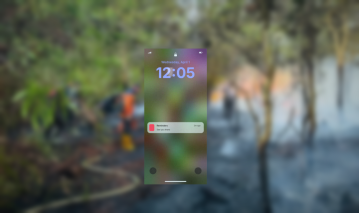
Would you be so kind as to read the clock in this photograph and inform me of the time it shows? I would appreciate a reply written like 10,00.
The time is 12,05
